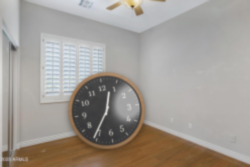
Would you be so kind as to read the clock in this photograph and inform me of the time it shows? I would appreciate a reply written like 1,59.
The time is 12,36
